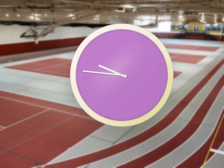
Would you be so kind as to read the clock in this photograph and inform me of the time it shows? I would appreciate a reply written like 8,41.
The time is 9,46
